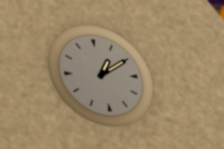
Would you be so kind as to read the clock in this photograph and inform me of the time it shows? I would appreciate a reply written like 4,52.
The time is 1,10
